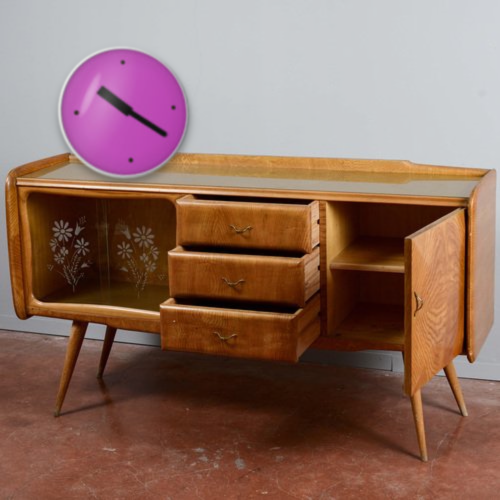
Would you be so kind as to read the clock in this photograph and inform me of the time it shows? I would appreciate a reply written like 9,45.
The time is 10,21
